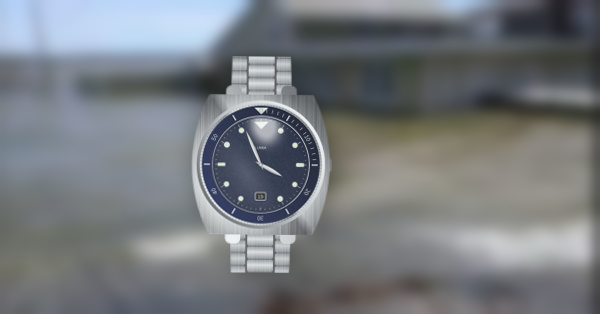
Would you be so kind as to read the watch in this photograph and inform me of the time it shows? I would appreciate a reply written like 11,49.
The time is 3,56
